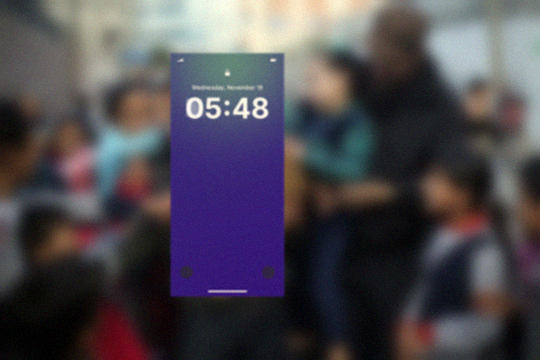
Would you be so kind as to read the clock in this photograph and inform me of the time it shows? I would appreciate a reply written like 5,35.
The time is 5,48
